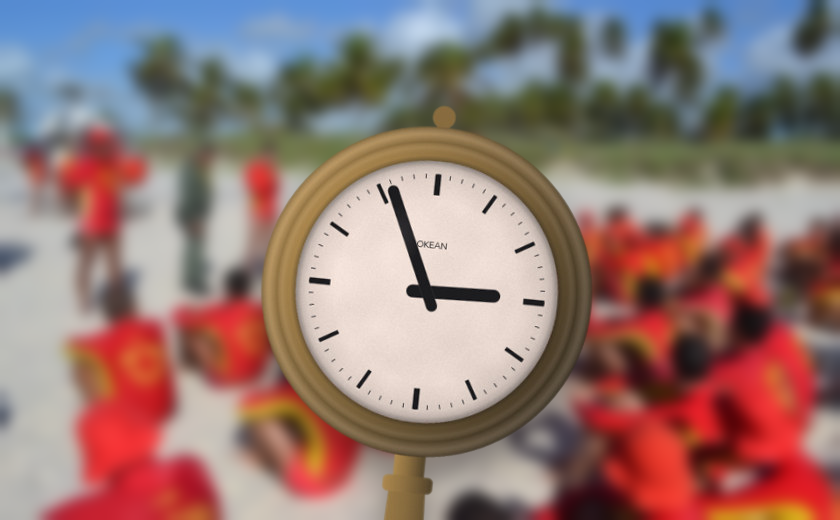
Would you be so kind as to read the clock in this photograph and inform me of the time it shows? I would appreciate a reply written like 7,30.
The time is 2,56
